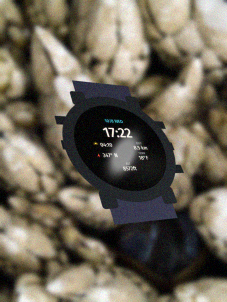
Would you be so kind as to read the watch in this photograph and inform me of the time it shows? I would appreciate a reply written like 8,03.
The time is 17,22
